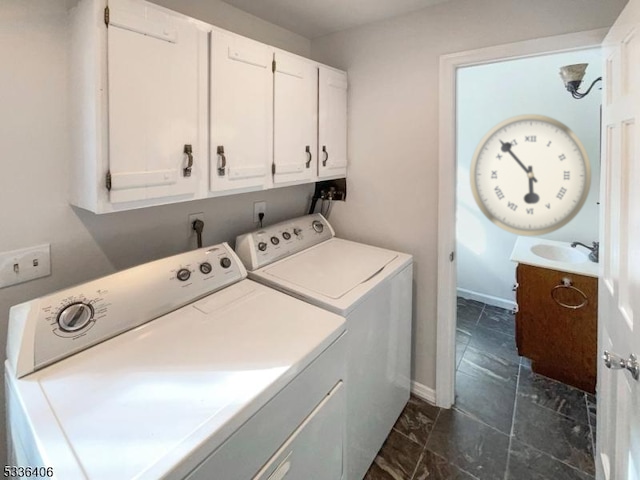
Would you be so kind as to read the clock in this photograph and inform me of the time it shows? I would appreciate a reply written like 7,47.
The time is 5,53
